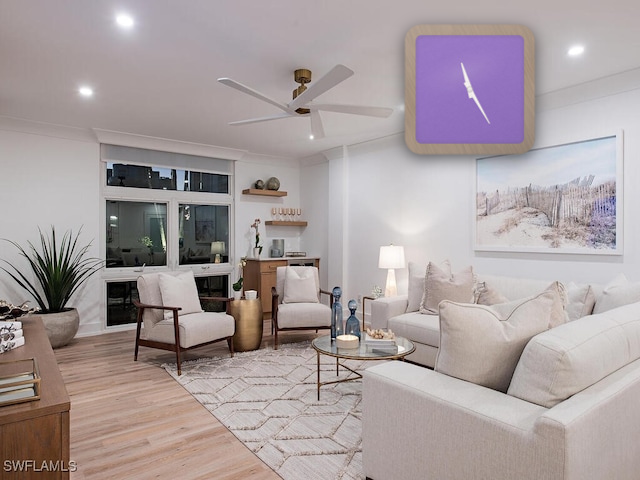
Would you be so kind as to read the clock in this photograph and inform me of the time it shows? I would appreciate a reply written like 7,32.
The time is 11,25
